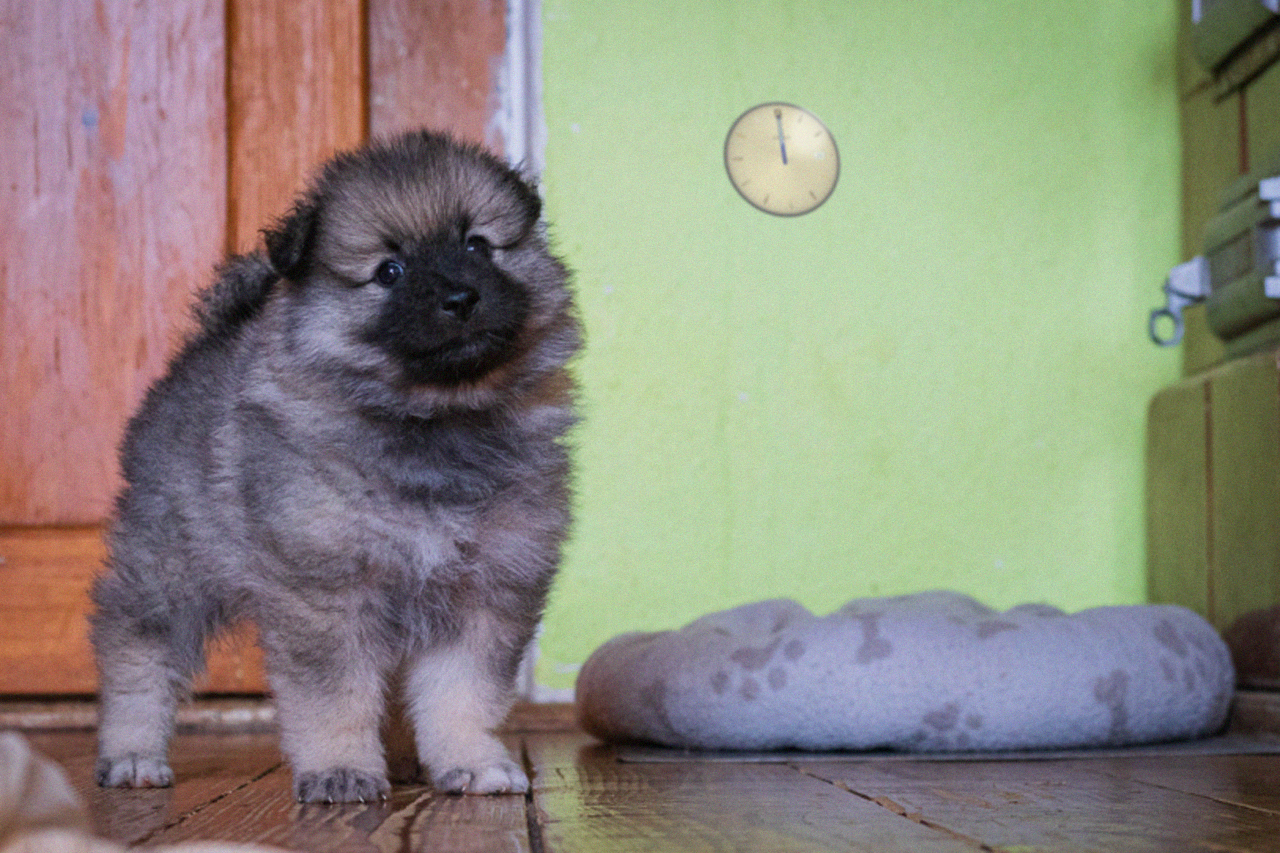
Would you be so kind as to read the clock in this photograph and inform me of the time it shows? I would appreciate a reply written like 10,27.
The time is 12,00
